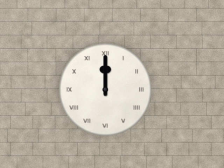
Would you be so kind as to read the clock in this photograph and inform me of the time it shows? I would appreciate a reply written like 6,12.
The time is 12,00
